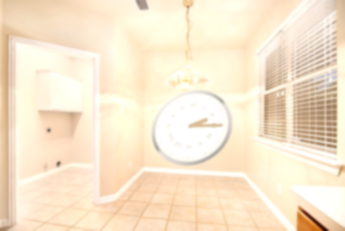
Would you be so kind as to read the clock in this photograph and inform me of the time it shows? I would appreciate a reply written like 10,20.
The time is 2,15
